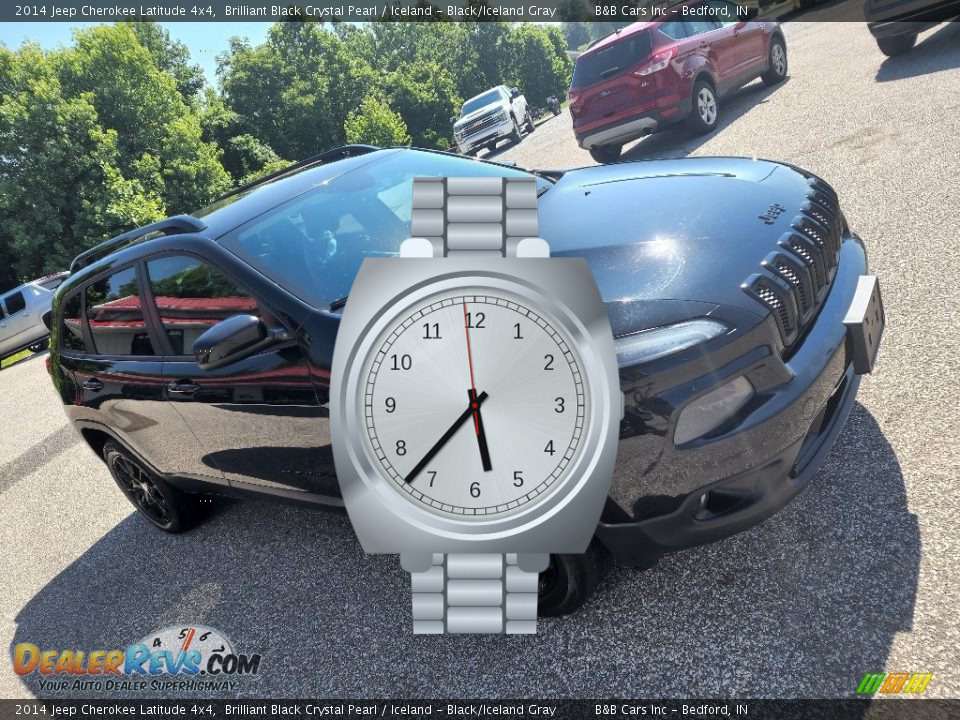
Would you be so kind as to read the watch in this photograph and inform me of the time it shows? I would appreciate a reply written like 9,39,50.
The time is 5,36,59
